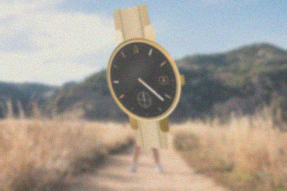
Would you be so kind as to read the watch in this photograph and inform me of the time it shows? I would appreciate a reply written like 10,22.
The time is 4,22
